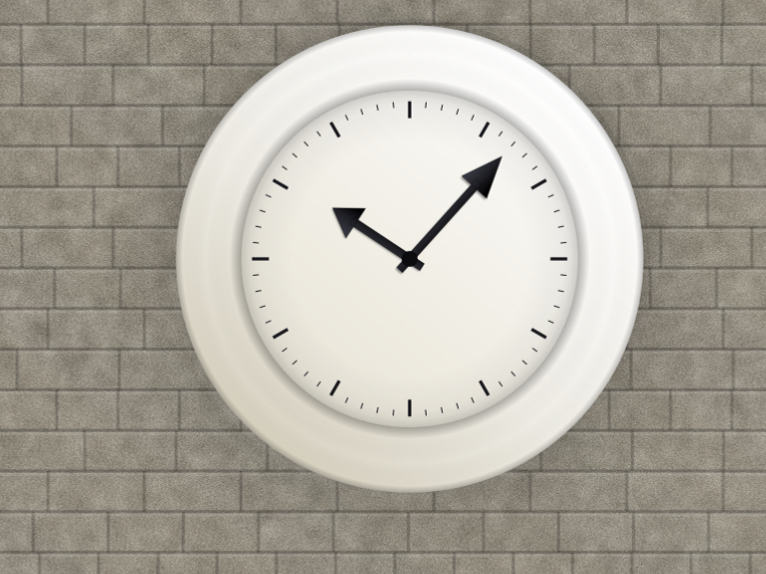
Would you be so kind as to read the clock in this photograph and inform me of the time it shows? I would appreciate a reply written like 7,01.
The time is 10,07
